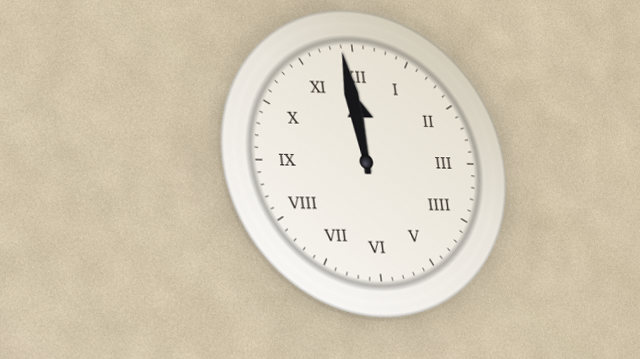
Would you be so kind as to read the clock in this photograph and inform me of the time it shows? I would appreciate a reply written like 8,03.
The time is 11,59
